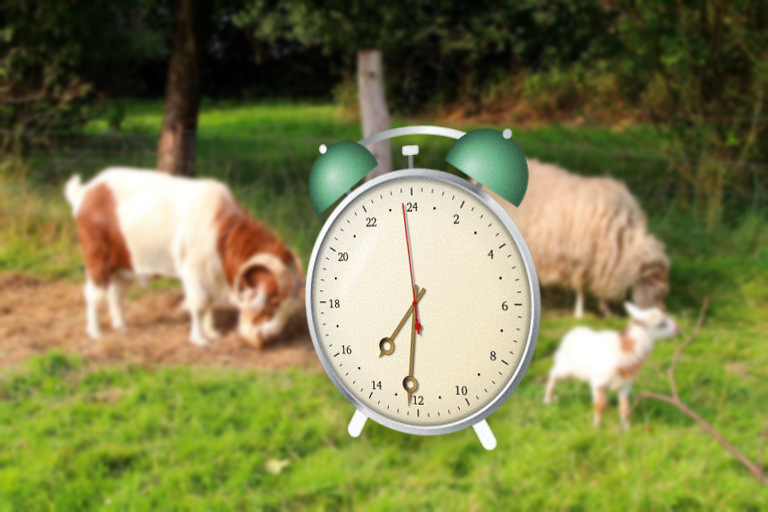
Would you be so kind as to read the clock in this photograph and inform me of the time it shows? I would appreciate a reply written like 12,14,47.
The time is 14,30,59
